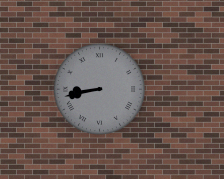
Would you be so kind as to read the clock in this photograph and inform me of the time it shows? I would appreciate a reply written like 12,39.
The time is 8,43
